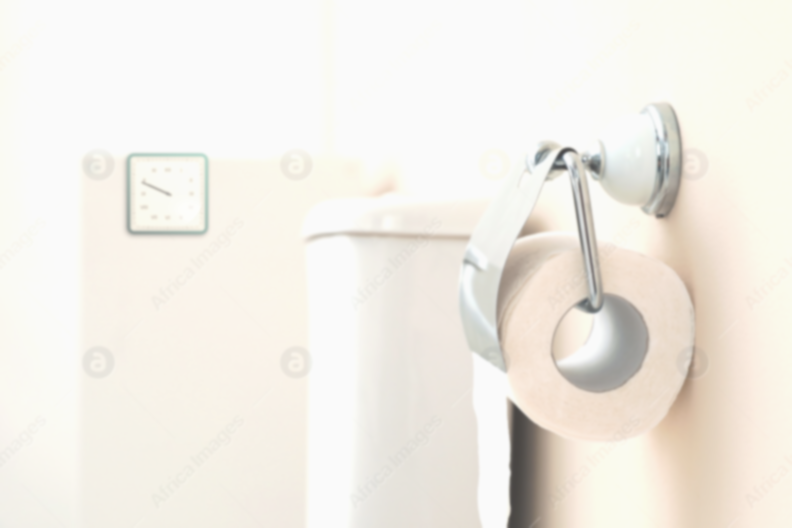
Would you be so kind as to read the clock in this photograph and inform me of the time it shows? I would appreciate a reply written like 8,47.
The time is 9,49
